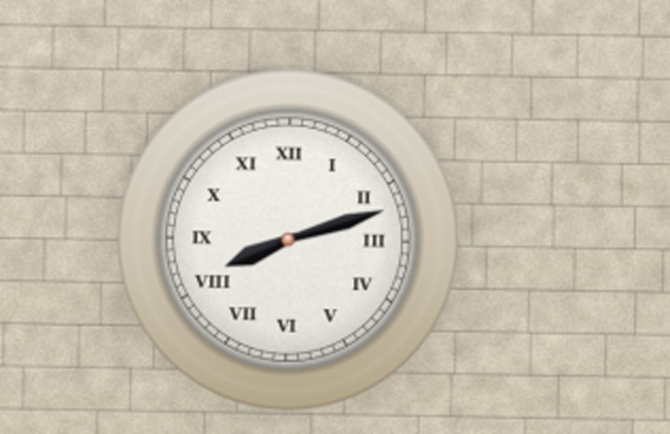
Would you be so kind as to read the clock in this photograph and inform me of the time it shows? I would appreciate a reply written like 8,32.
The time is 8,12
